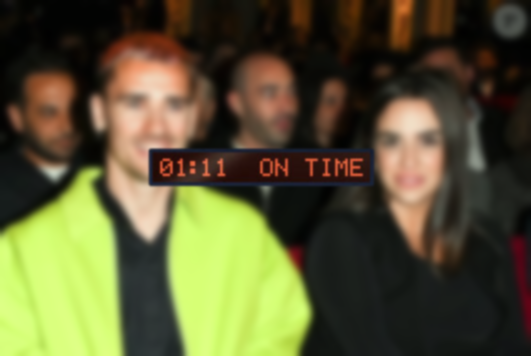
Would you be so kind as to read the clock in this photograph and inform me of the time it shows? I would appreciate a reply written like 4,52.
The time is 1,11
